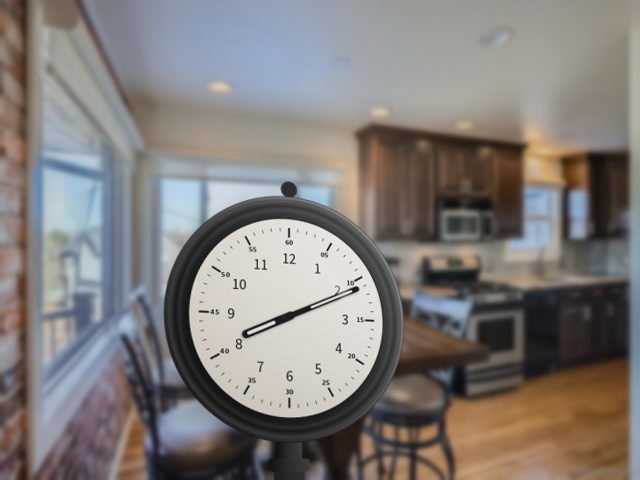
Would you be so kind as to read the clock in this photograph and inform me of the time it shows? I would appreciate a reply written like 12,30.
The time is 8,11
